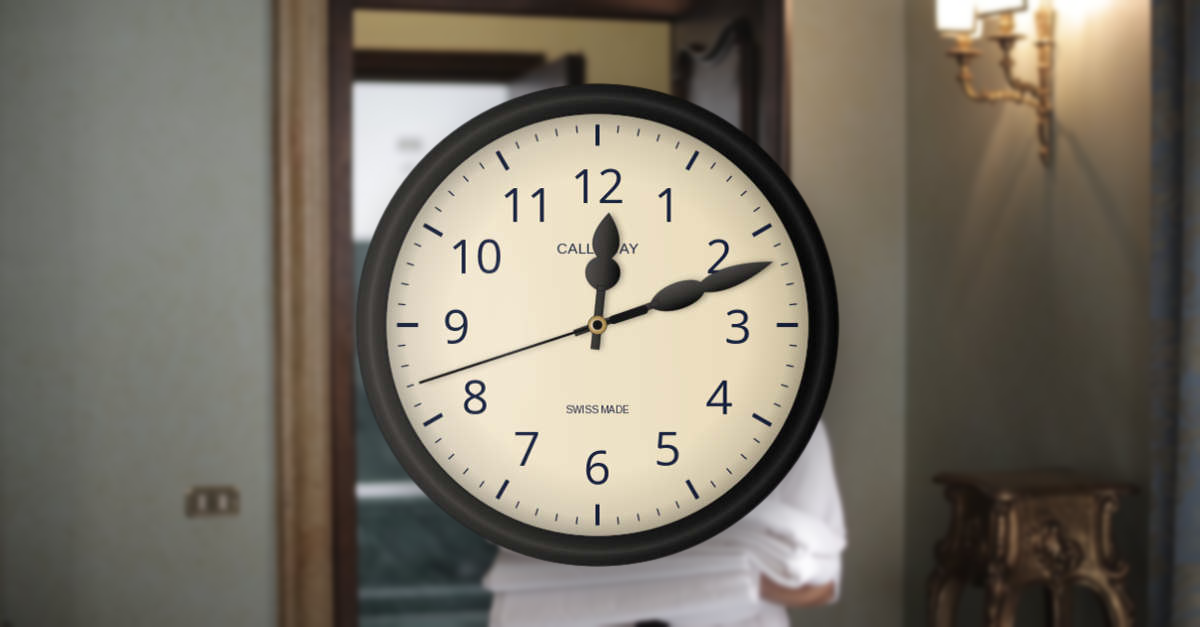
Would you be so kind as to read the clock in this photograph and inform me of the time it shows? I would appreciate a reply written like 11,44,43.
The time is 12,11,42
